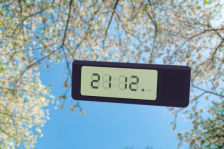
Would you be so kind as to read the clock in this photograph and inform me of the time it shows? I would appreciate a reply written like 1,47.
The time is 21,12
